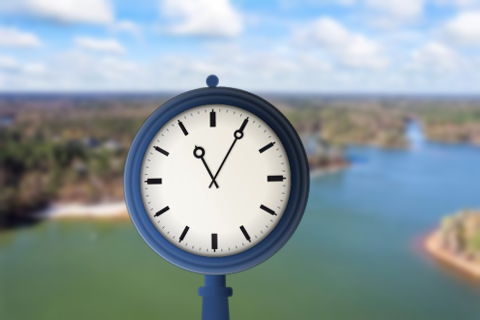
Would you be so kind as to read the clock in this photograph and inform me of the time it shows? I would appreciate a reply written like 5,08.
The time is 11,05
